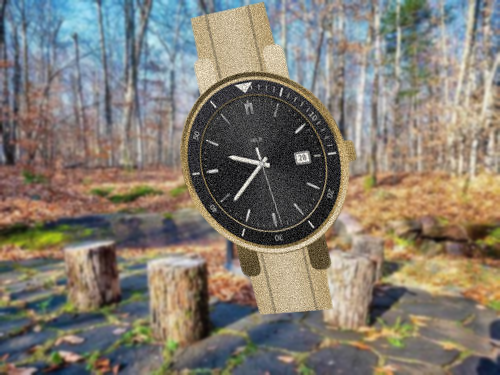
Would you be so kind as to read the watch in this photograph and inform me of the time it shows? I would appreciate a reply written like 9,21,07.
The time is 9,38,29
